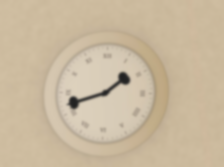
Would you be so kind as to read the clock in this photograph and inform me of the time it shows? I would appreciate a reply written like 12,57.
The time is 1,42
